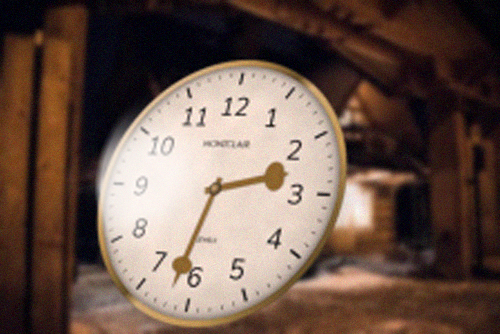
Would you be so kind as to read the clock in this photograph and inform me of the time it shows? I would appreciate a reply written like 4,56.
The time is 2,32
